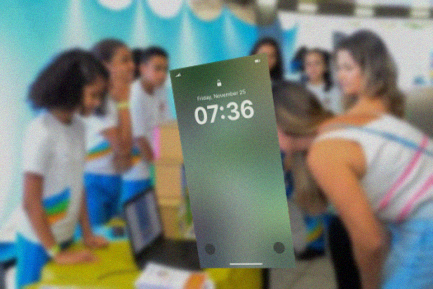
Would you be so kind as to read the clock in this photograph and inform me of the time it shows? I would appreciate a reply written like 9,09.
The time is 7,36
